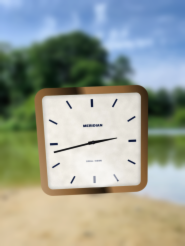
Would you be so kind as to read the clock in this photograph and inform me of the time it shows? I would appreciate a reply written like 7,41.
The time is 2,43
